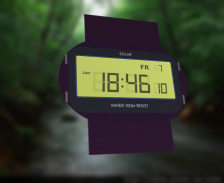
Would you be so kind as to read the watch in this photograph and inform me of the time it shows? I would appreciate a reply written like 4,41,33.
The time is 18,46,10
